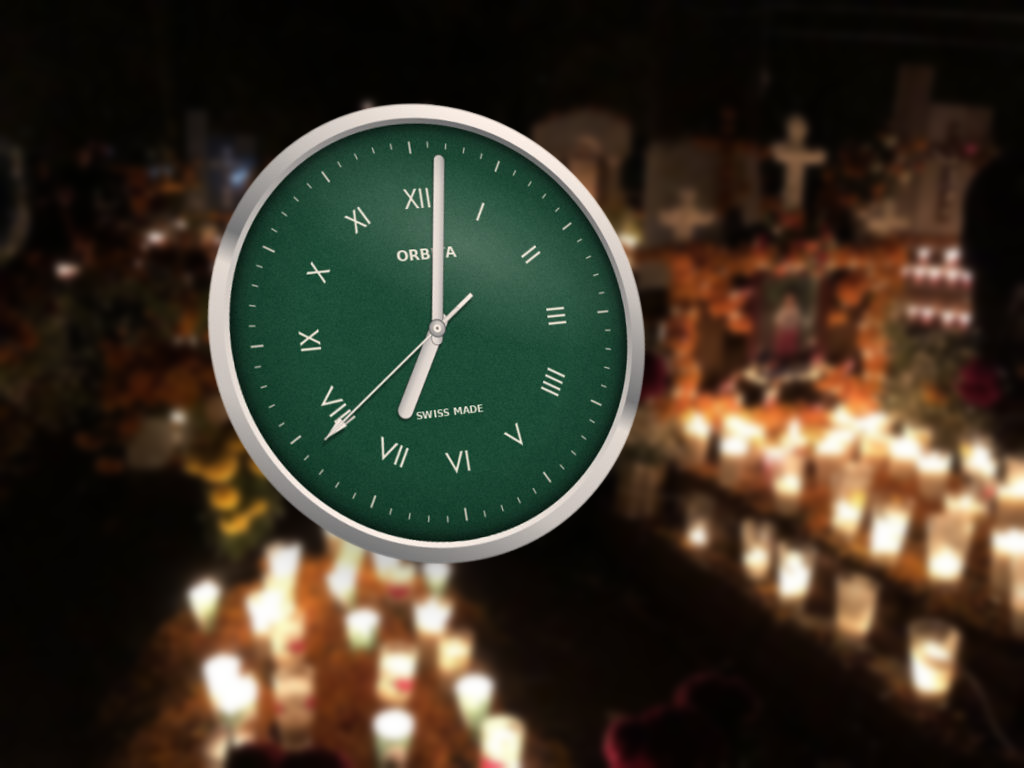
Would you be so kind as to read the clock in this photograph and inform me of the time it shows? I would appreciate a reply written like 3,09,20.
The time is 7,01,39
